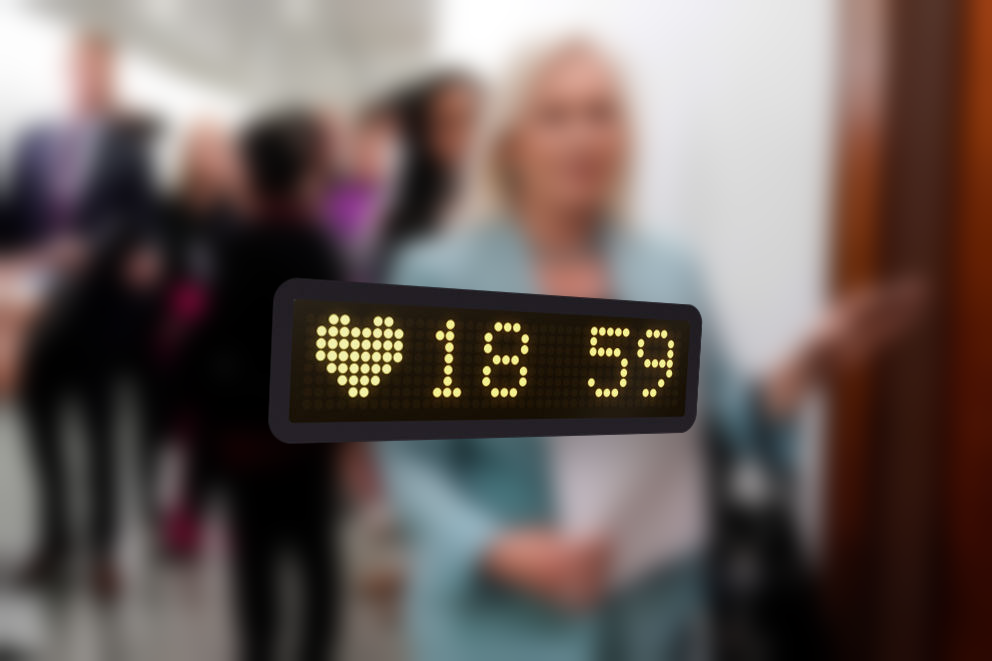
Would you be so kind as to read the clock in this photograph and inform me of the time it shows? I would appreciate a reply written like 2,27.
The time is 18,59
